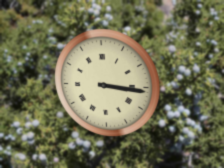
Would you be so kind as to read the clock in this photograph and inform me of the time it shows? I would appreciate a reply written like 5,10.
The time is 3,16
